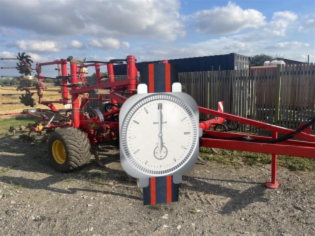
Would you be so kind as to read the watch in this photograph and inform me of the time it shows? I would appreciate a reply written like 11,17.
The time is 6,00
